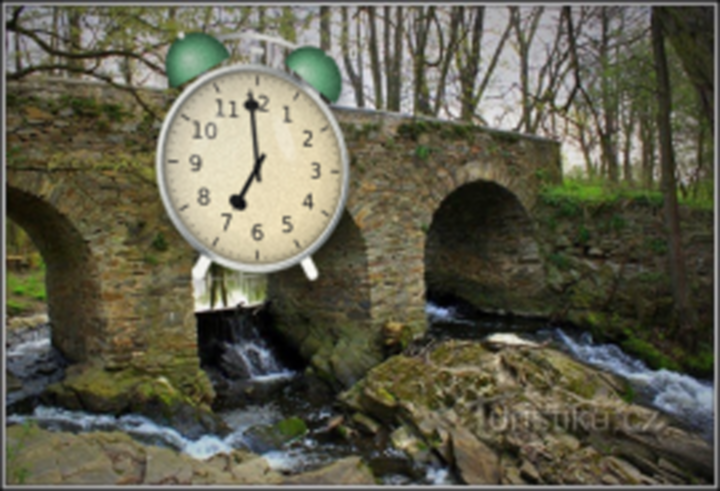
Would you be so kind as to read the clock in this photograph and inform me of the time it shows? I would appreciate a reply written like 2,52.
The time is 6,59
